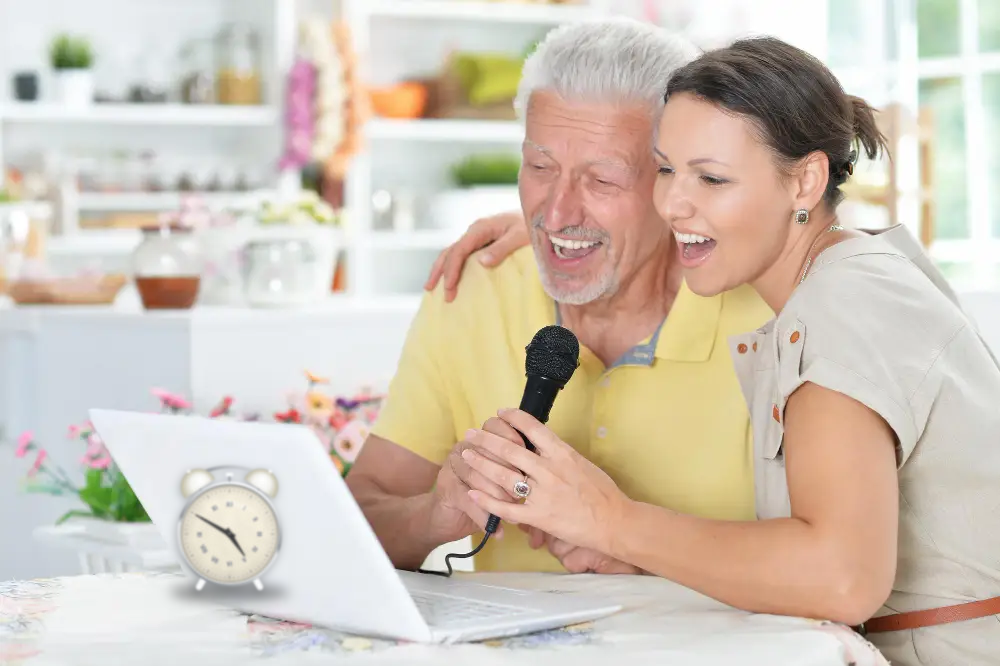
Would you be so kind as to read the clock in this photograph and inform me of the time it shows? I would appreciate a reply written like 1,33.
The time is 4,50
